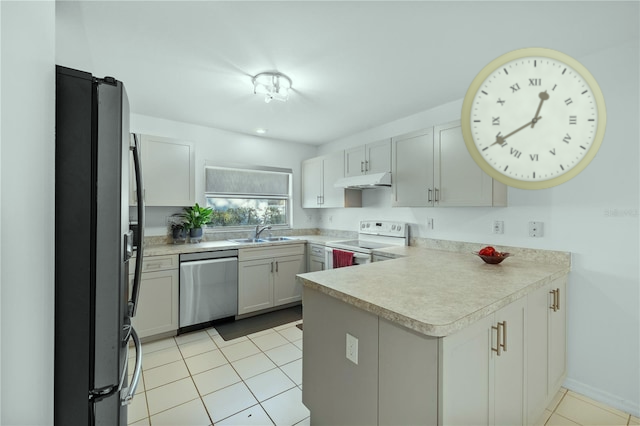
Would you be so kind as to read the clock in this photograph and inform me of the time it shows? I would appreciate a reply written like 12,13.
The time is 12,40
